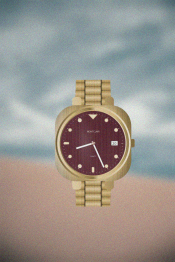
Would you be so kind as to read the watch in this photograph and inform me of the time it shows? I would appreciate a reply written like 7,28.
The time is 8,26
